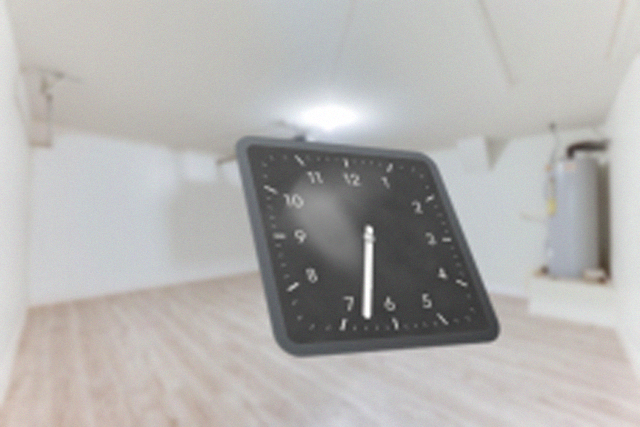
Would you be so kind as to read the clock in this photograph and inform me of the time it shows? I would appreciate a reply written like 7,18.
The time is 6,33
